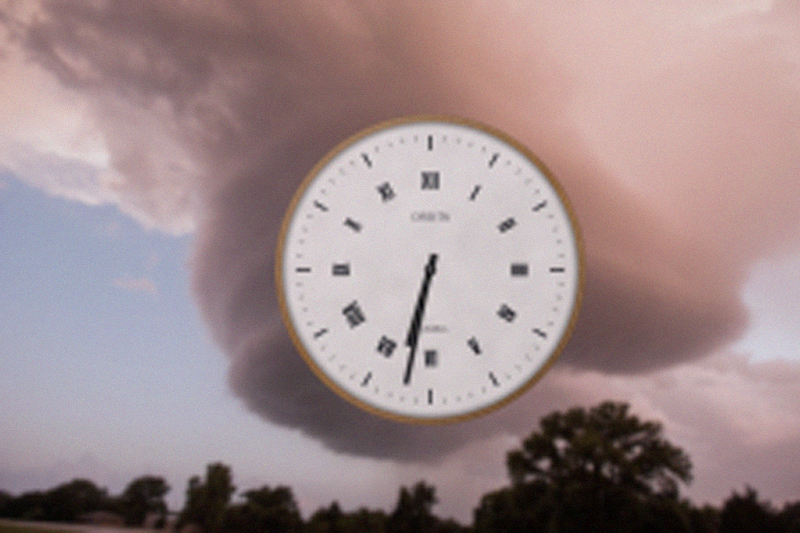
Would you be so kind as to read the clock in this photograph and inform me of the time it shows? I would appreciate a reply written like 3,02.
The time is 6,32
